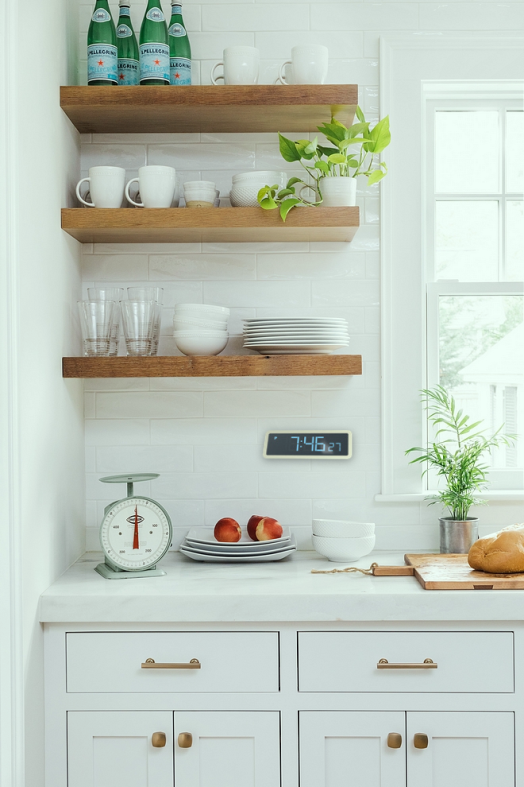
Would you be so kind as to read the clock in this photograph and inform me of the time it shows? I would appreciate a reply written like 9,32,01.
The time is 7,46,27
